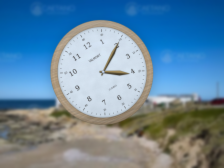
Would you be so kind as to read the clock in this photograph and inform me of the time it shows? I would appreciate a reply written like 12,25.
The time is 4,10
